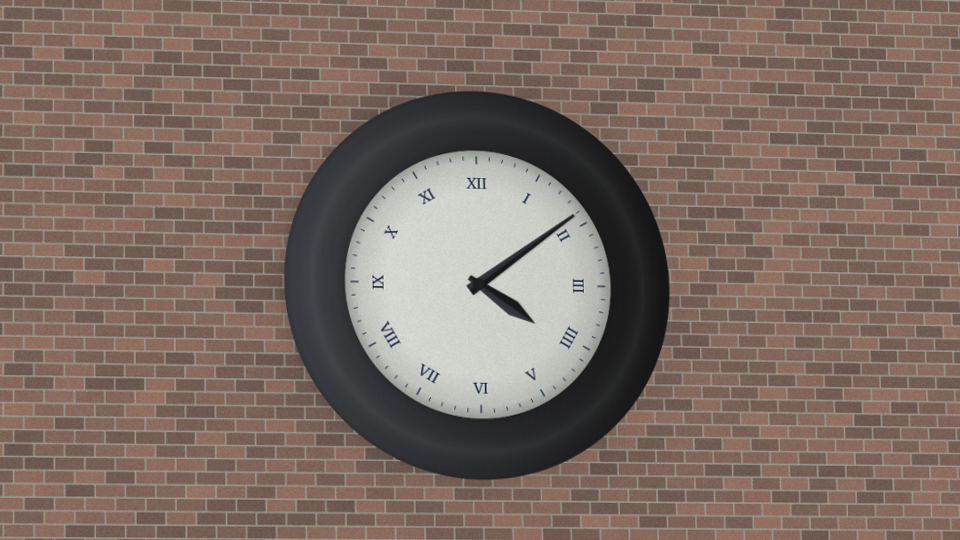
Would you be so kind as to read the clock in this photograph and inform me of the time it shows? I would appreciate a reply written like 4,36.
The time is 4,09
